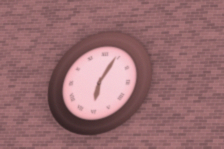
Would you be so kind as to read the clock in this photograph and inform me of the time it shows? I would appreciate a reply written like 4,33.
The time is 6,04
